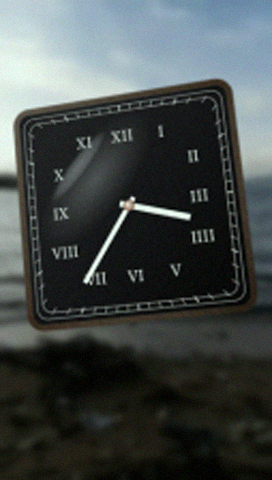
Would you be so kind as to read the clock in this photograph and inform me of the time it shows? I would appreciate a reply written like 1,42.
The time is 3,36
